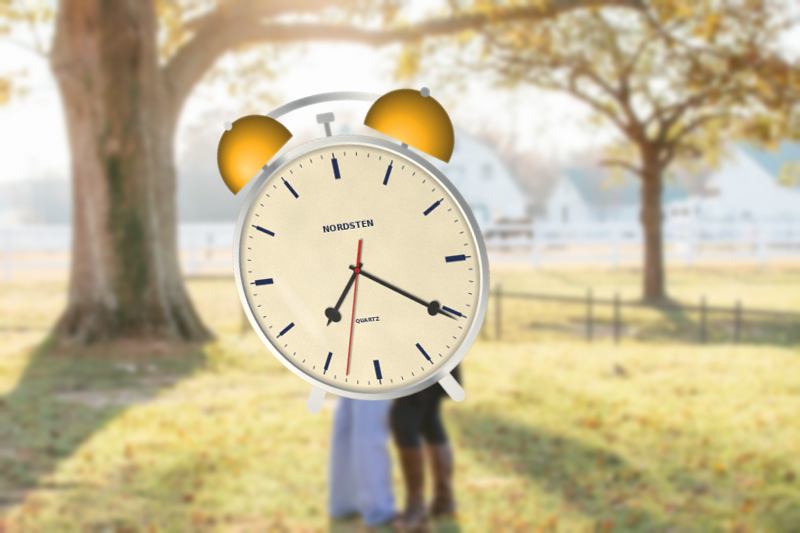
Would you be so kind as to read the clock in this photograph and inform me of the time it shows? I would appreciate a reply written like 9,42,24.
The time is 7,20,33
